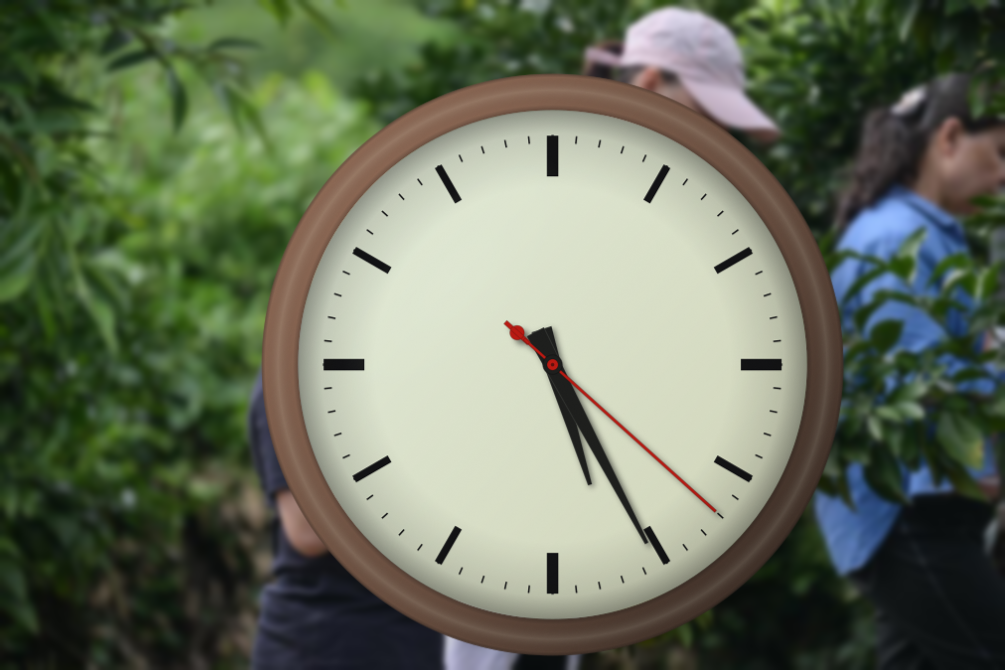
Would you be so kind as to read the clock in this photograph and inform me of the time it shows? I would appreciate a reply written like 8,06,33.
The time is 5,25,22
